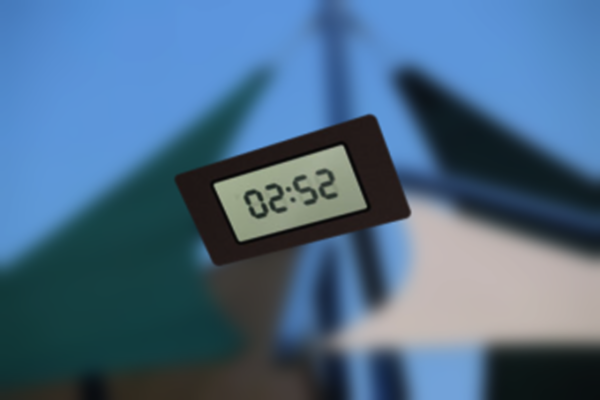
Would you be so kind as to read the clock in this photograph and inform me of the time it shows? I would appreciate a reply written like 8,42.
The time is 2,52
